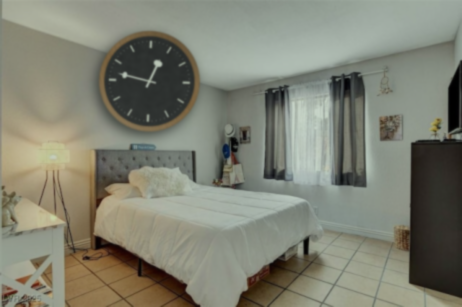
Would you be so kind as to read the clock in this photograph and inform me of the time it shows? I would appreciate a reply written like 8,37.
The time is 12,47
